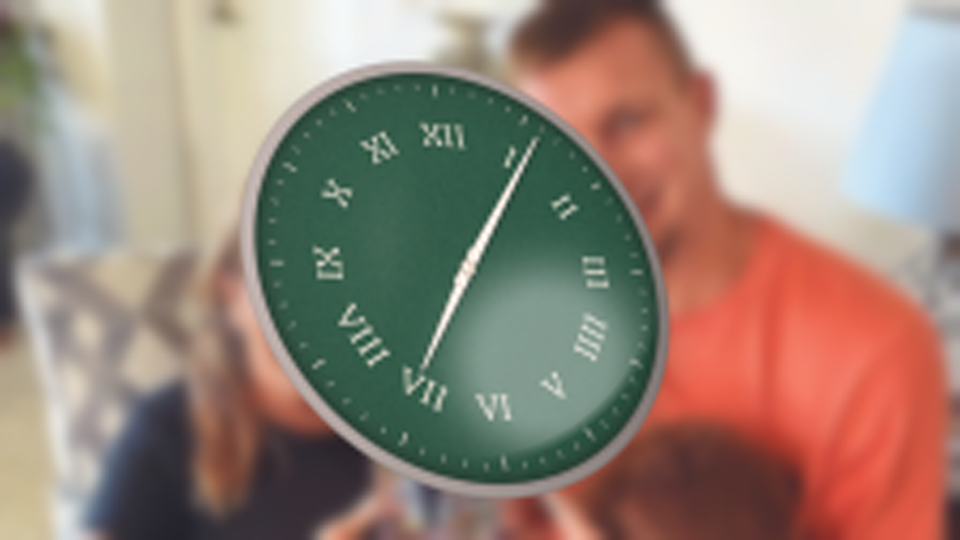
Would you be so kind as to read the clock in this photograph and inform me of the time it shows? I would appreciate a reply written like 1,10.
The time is 7,06
